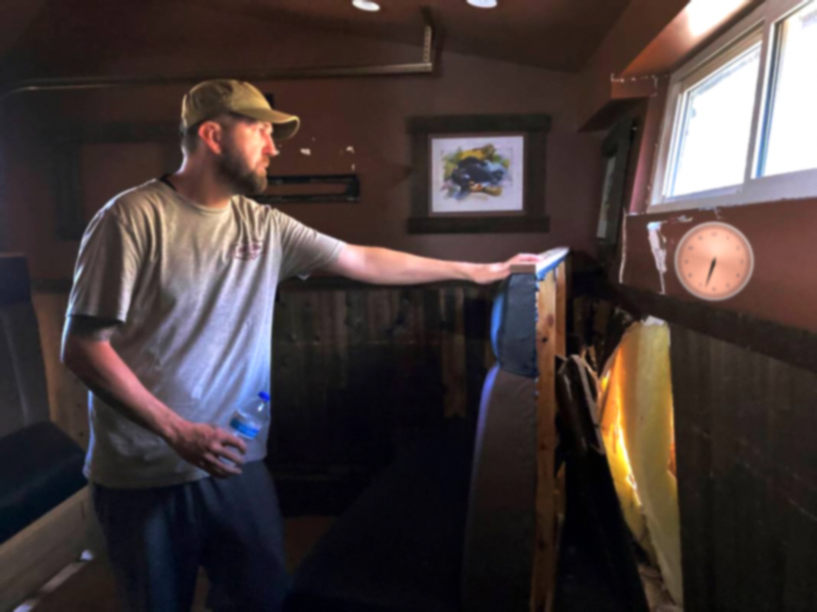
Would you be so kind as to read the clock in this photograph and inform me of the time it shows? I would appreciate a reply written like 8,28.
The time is 6,33
